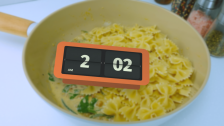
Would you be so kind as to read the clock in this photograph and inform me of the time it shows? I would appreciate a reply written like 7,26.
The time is 2,02
